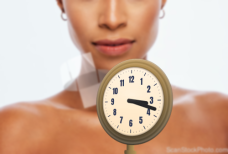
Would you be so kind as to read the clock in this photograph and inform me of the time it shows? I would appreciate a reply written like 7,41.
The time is 3,18
